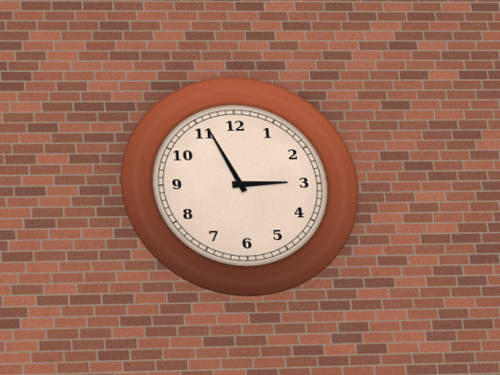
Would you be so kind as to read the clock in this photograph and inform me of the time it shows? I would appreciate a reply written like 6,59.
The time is 2,56
